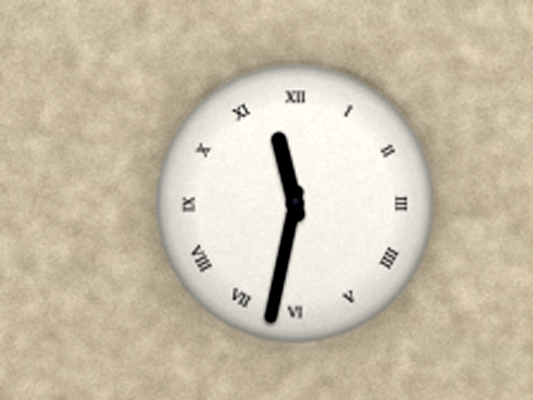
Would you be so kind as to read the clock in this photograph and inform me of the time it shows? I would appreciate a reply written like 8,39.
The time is 11,32
